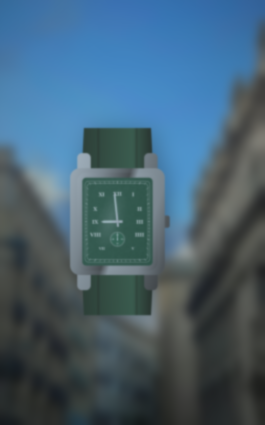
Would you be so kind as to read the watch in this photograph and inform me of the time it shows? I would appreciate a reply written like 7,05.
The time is 8,59
